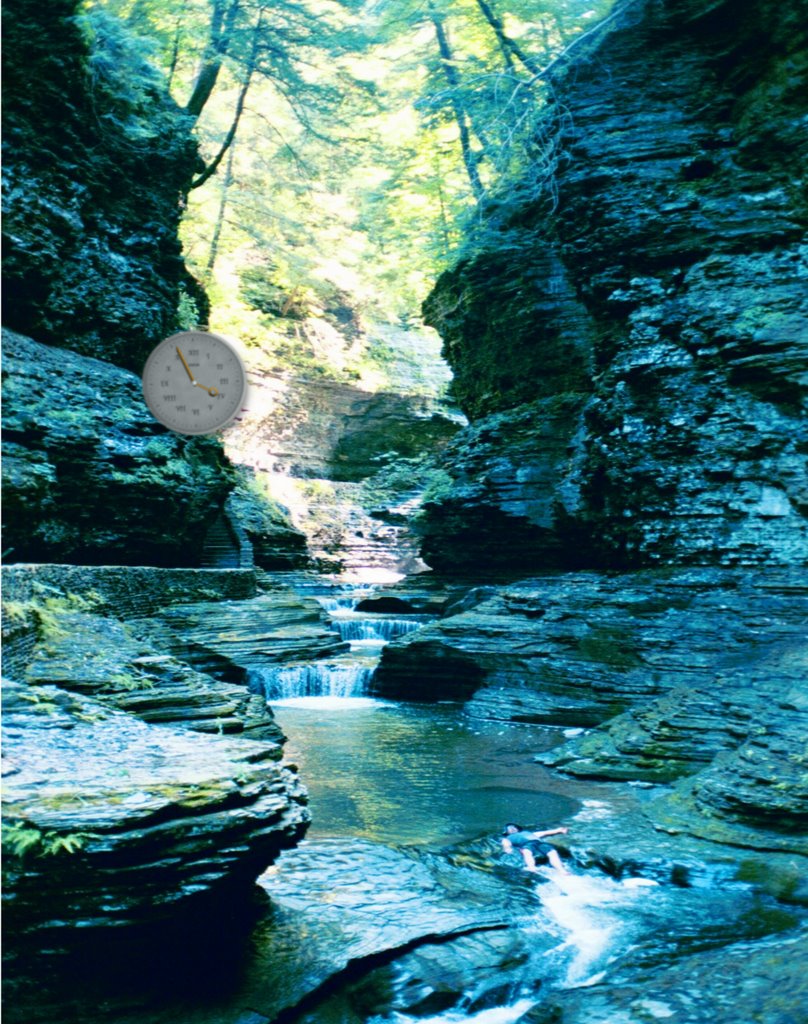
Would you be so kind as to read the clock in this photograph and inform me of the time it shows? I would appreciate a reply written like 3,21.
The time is 3,56
